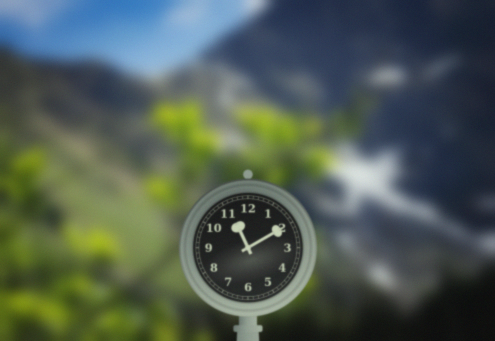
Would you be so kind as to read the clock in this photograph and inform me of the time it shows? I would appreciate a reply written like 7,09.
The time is 11,10
